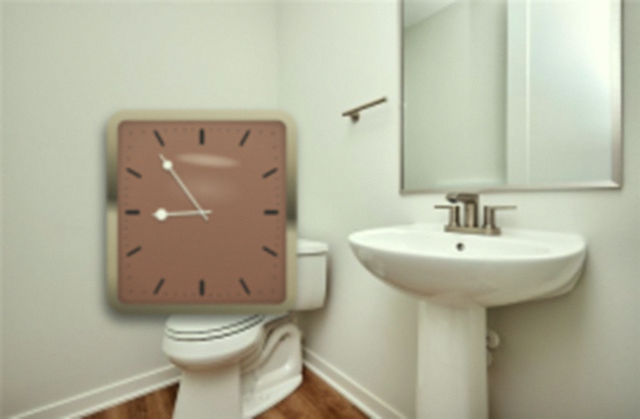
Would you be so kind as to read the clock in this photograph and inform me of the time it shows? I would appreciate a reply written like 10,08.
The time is 8,54
